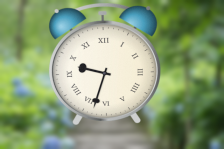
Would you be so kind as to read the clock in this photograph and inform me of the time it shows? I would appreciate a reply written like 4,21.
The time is 9,33
